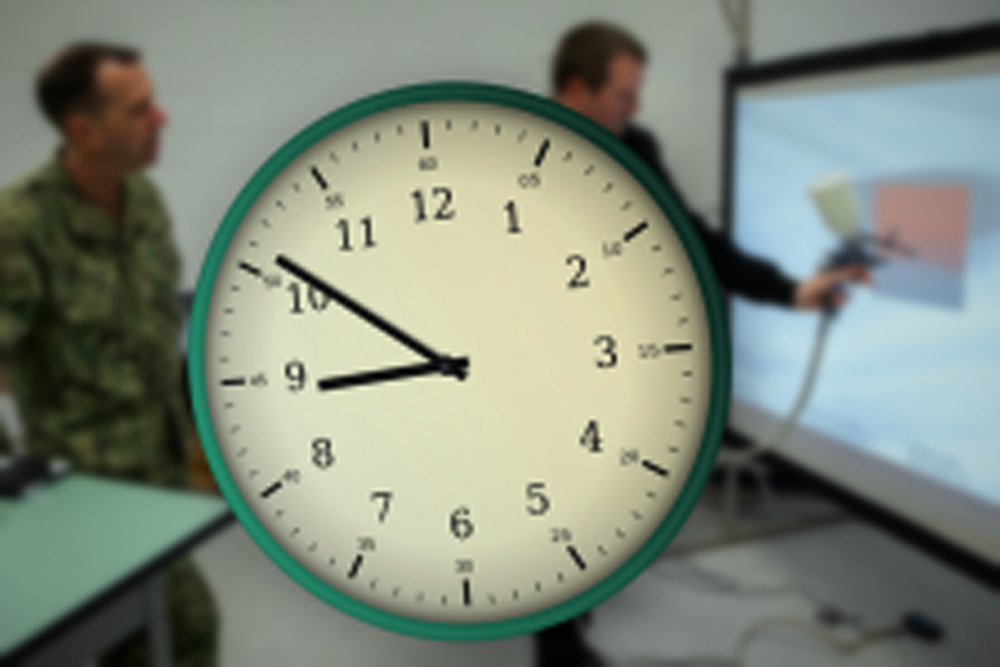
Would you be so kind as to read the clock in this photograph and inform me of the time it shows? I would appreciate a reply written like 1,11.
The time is 8,51
